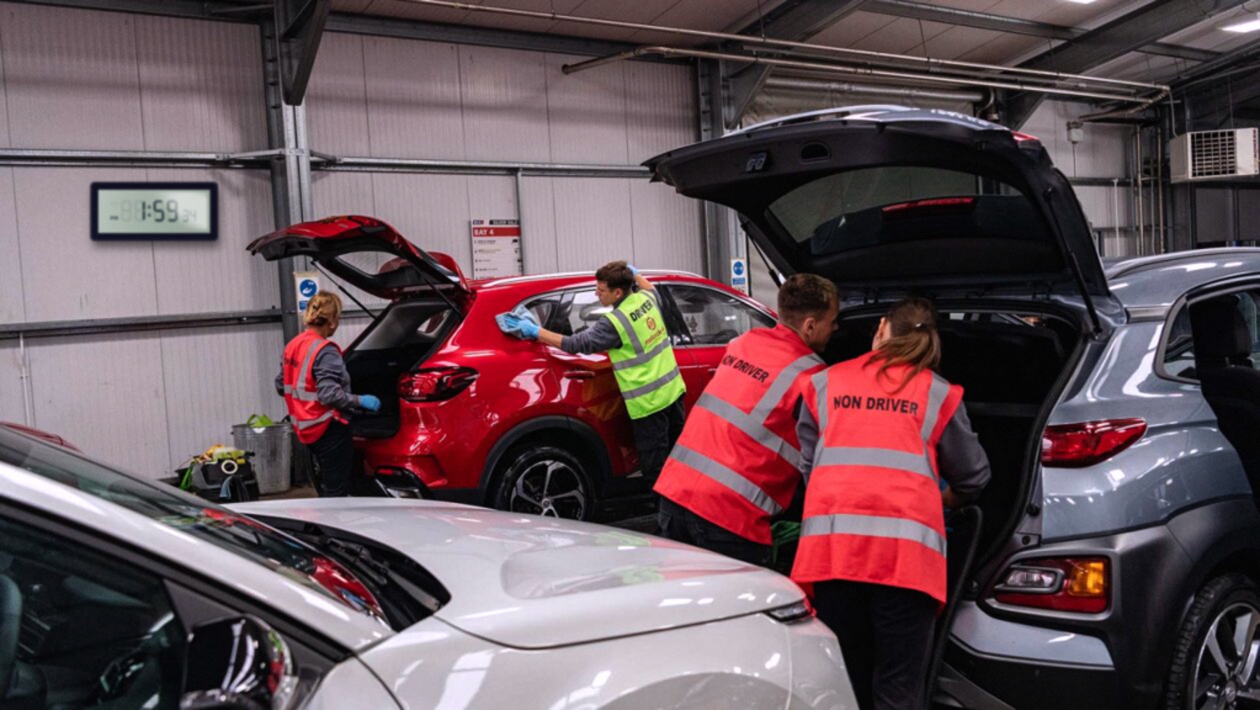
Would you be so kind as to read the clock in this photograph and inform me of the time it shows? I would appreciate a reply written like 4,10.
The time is 1,59
